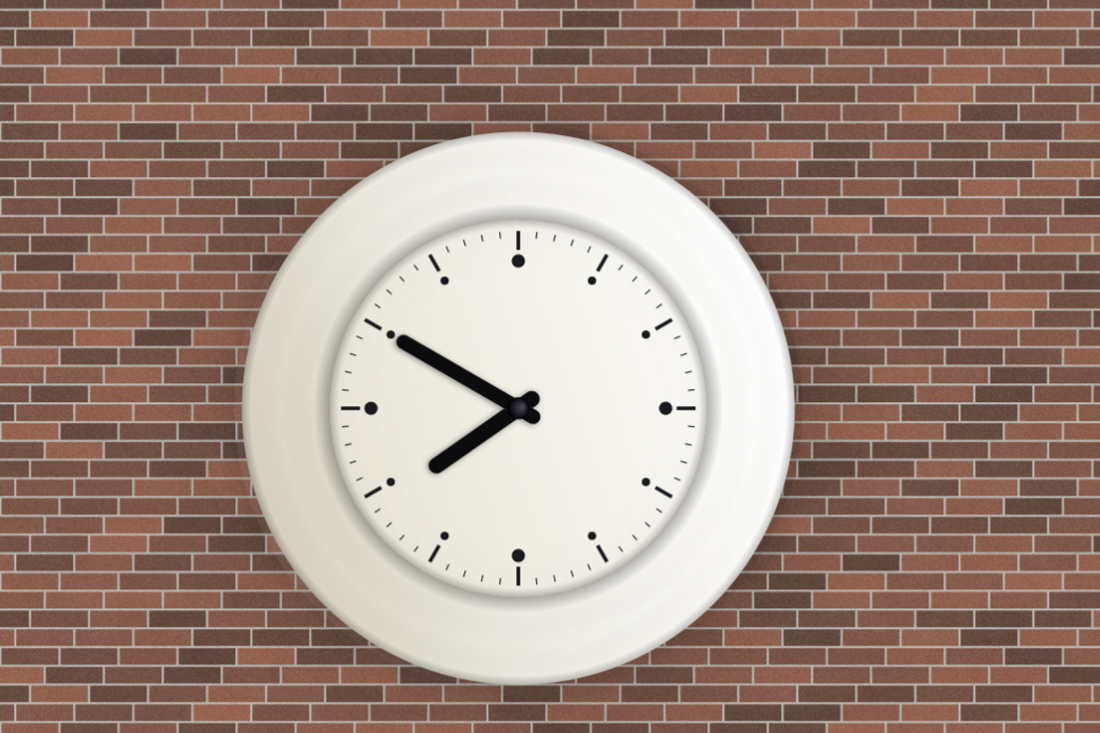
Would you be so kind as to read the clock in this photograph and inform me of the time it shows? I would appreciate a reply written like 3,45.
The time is 7,50
